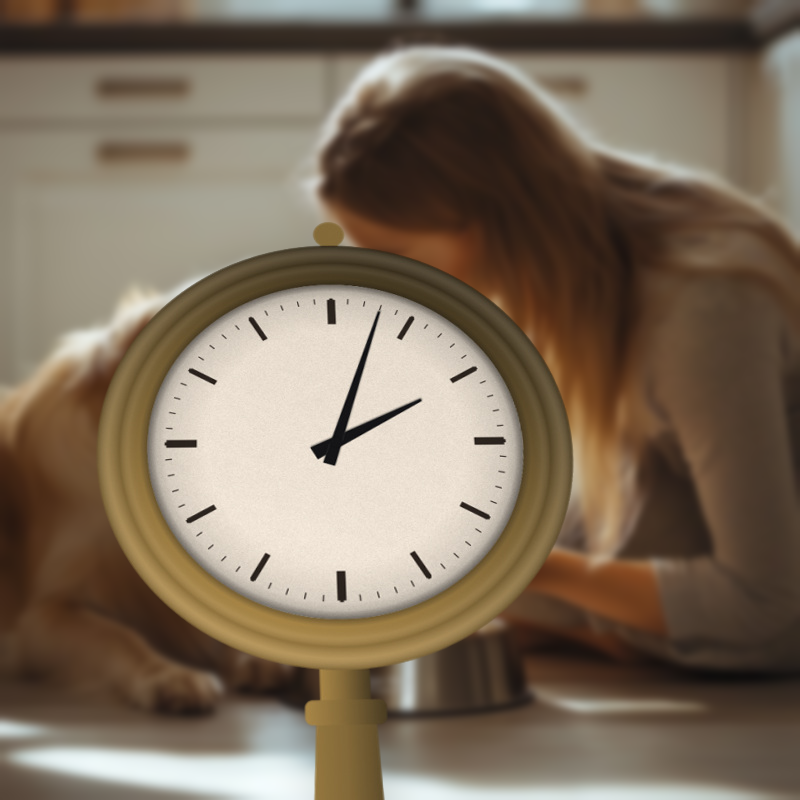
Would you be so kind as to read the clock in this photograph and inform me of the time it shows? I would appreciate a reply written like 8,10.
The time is 2,03
